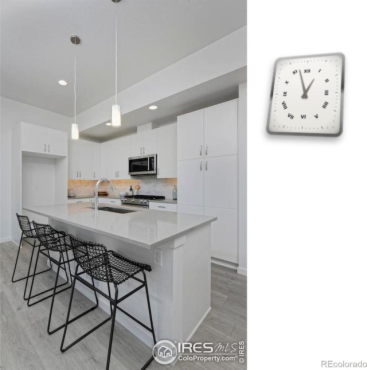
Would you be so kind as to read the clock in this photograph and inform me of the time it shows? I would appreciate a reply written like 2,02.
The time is 12,57
